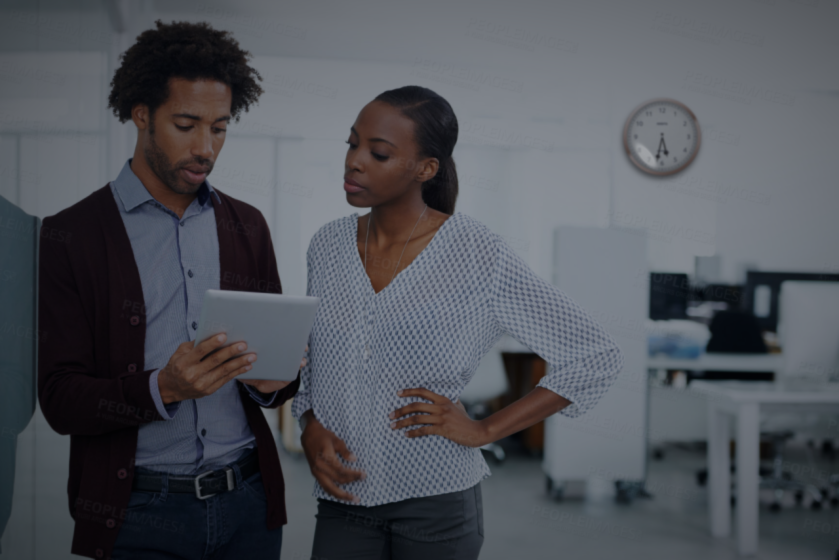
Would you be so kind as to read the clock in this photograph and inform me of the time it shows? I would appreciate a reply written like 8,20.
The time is 5,32
